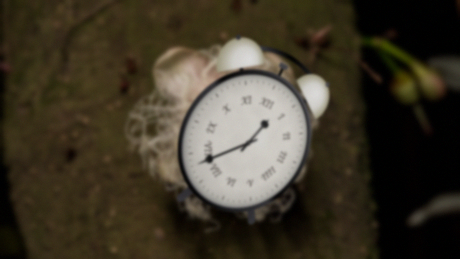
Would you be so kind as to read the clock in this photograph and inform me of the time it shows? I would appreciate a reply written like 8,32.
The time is 12,38
